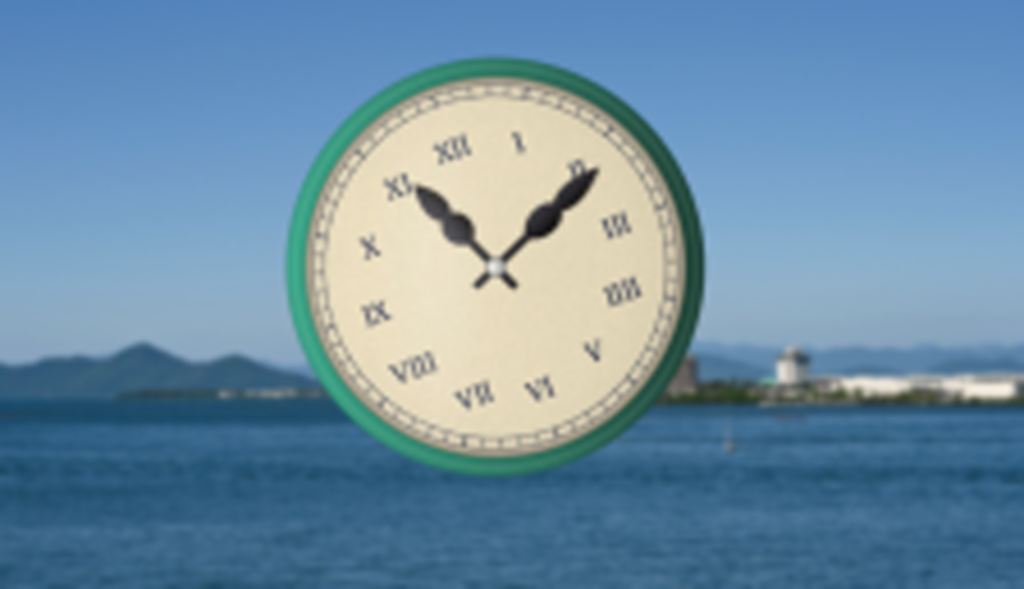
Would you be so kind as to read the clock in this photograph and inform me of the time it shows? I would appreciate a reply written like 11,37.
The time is 11,11
